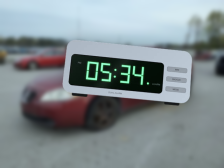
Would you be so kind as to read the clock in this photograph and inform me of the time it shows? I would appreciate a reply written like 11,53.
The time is 5,34
